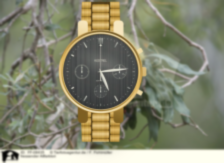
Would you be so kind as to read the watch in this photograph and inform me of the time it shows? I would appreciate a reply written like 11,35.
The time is 5,14
